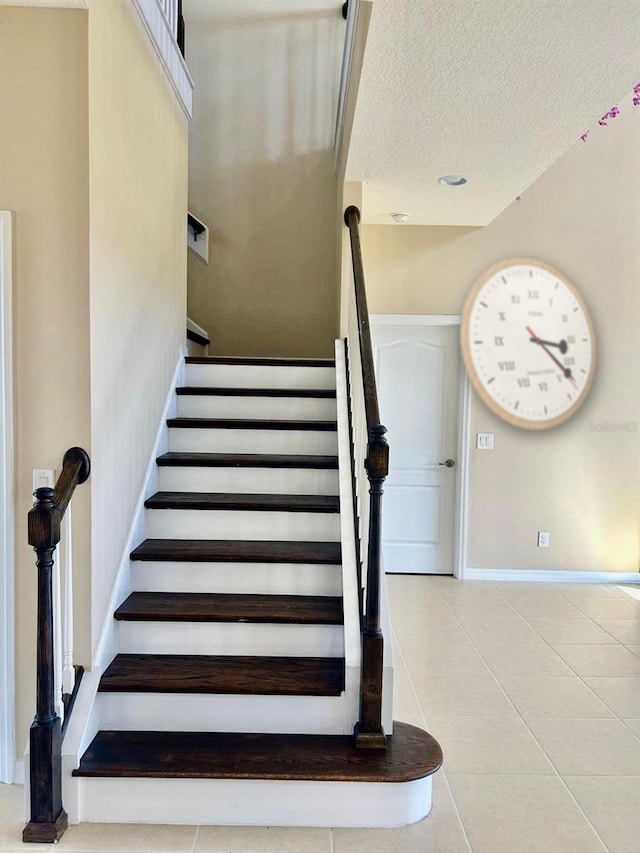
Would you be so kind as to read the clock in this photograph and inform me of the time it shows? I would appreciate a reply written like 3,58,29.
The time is 3,22,23
